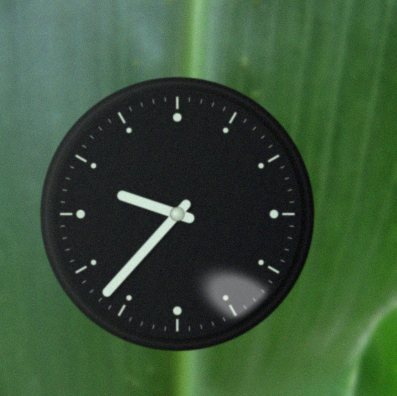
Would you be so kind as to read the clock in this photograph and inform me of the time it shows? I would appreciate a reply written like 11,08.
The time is 9,37
